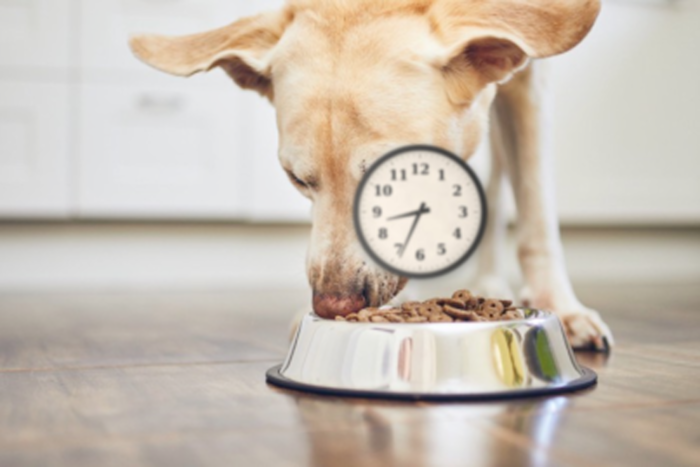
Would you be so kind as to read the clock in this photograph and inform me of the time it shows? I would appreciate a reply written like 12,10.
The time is 8,34
